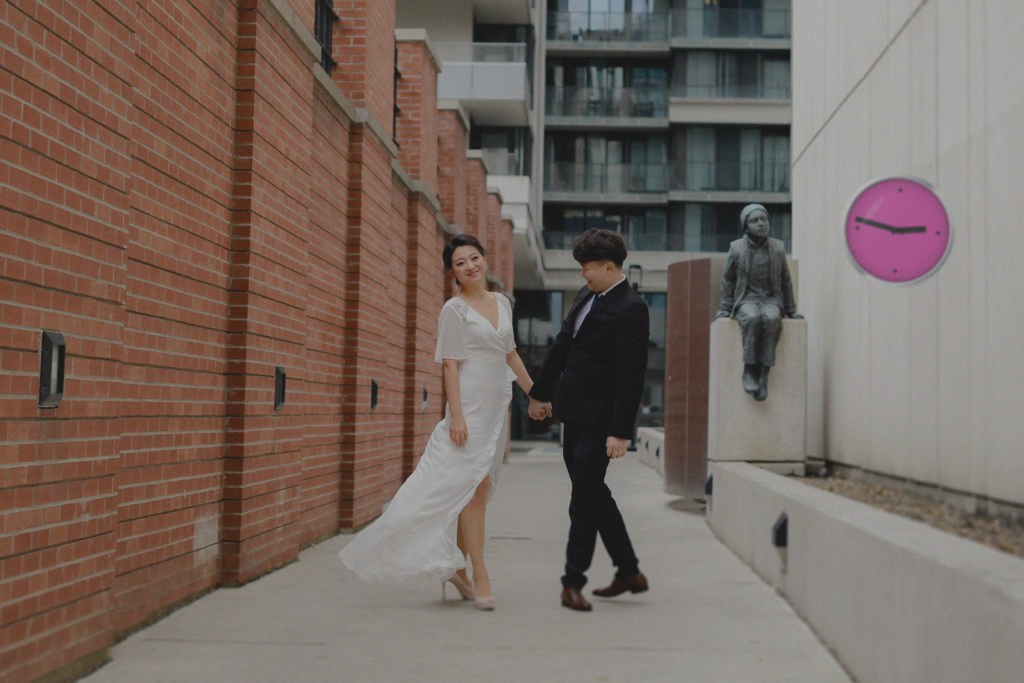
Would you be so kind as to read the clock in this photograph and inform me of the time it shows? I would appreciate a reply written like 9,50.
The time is 2,47
